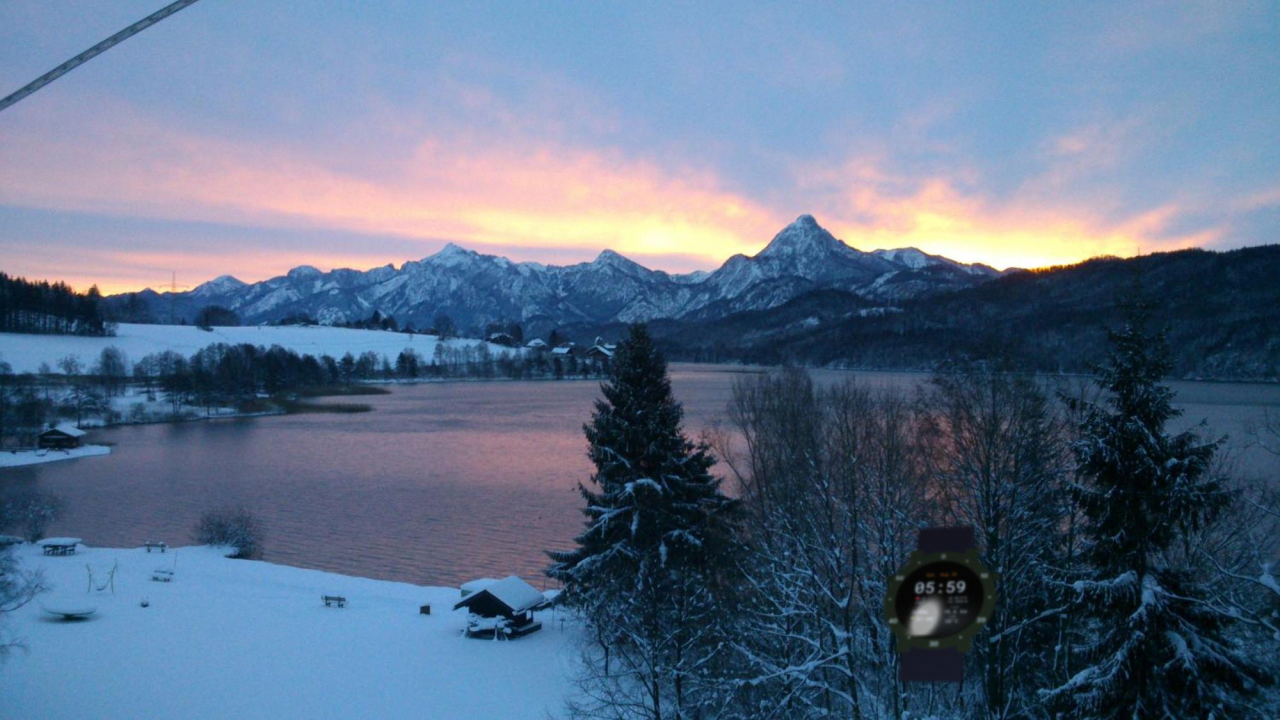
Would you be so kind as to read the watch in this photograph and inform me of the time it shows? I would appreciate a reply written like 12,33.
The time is 5,59
